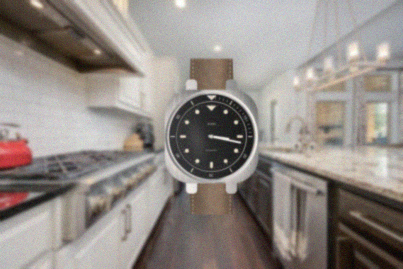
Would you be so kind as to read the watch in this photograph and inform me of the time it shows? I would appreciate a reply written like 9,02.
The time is 3,17
